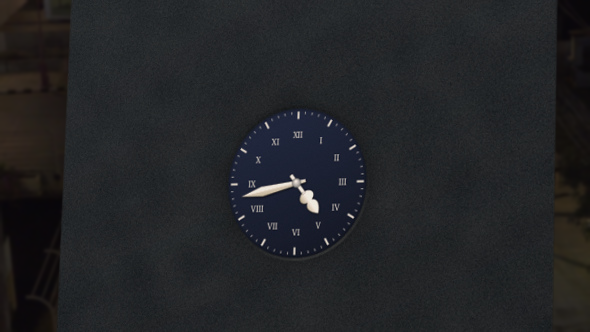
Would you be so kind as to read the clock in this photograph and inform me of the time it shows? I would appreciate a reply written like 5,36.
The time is 4,43
